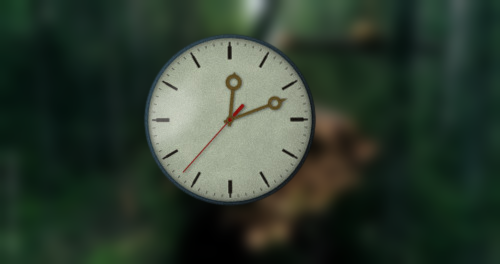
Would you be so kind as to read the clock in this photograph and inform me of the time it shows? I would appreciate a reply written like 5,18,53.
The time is 12,11,37
